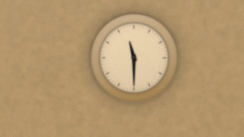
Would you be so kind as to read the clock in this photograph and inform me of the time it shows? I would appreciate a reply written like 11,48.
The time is 11,30
